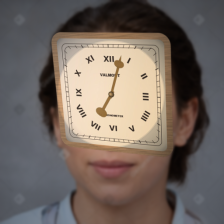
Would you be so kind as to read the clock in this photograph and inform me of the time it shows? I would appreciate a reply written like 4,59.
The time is 7,03
